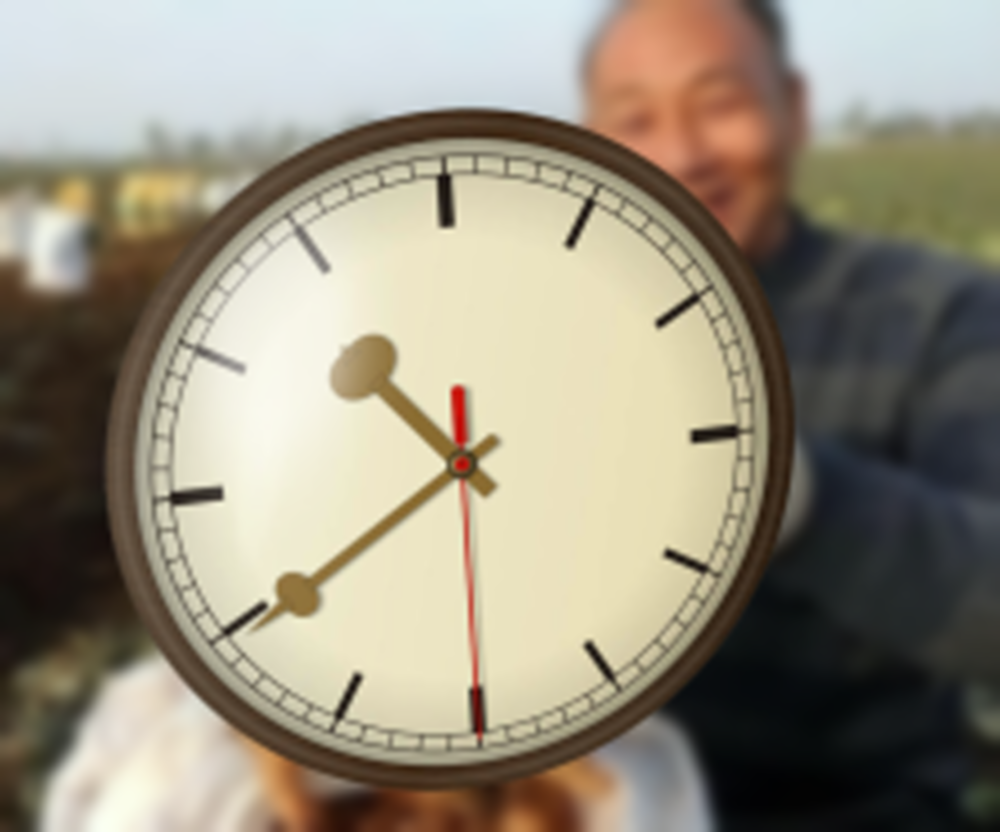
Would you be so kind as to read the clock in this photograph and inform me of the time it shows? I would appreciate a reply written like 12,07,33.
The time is 10,39,30
